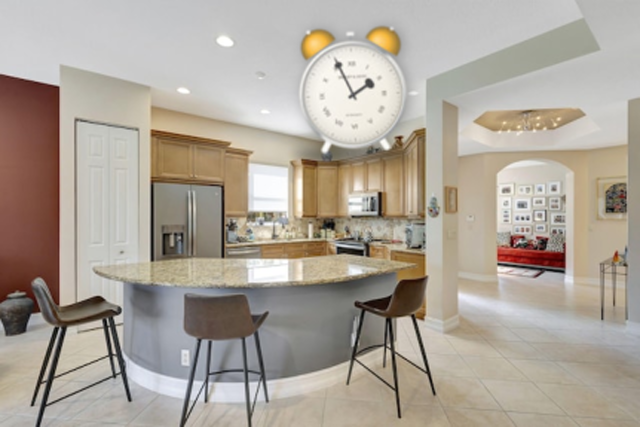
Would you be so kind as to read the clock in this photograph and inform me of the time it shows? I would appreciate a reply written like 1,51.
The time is 1,56
